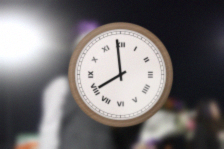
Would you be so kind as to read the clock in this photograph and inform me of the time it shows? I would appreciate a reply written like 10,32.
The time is 7,59
